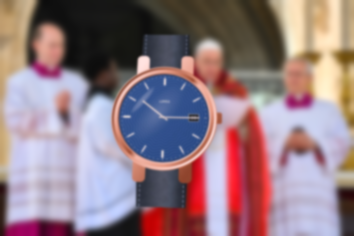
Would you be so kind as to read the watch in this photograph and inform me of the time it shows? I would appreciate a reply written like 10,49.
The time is 10,15
